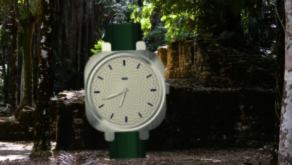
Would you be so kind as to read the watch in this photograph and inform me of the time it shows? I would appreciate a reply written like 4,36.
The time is 6,42
